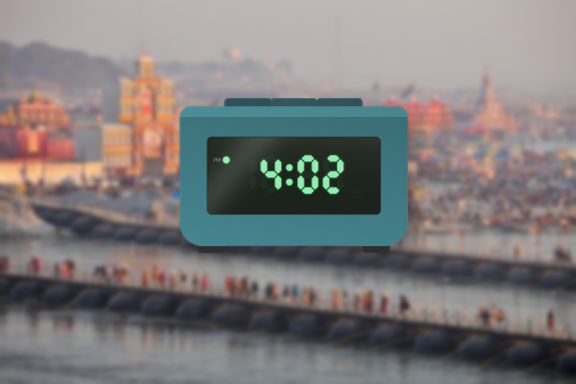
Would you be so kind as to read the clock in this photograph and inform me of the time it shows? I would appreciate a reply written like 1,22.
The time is 4,02
